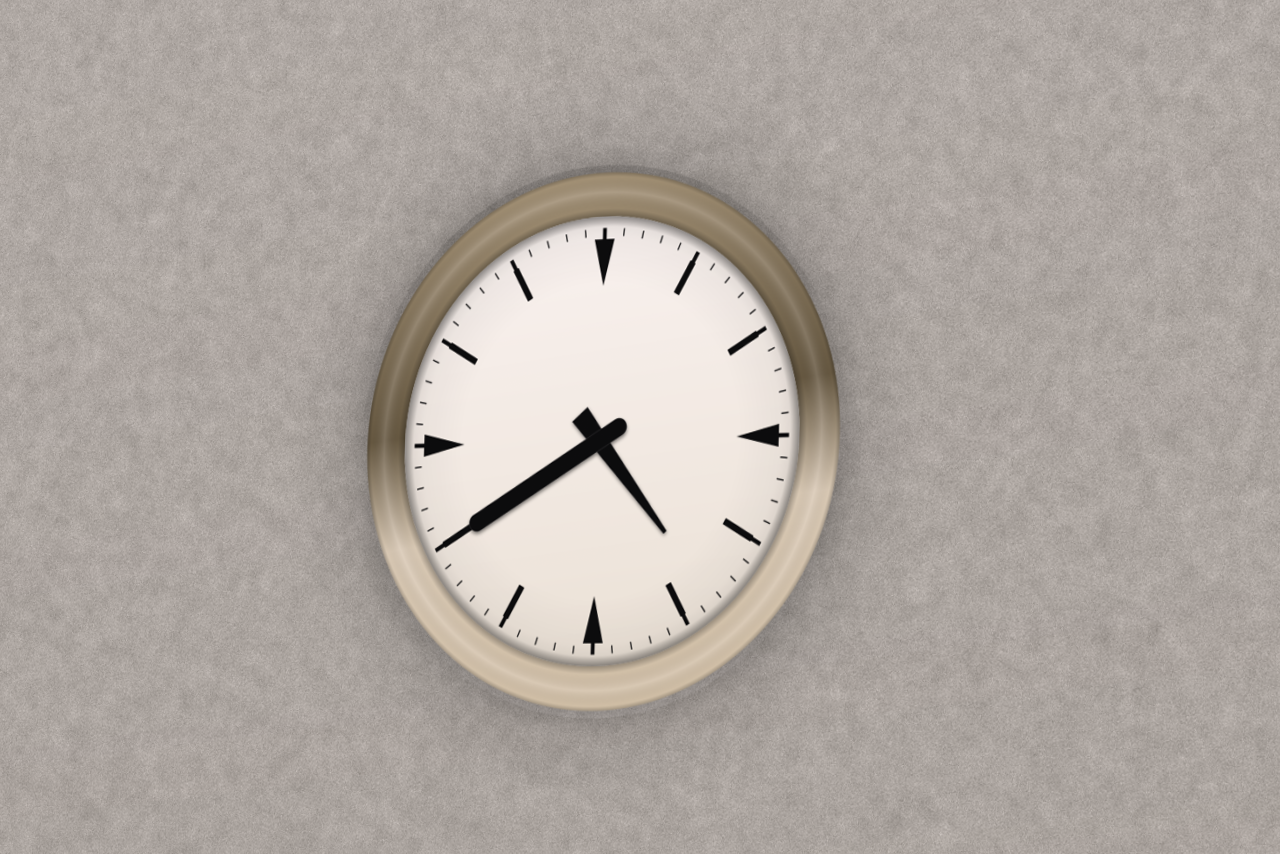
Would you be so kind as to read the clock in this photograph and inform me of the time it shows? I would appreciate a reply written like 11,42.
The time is 4,40
